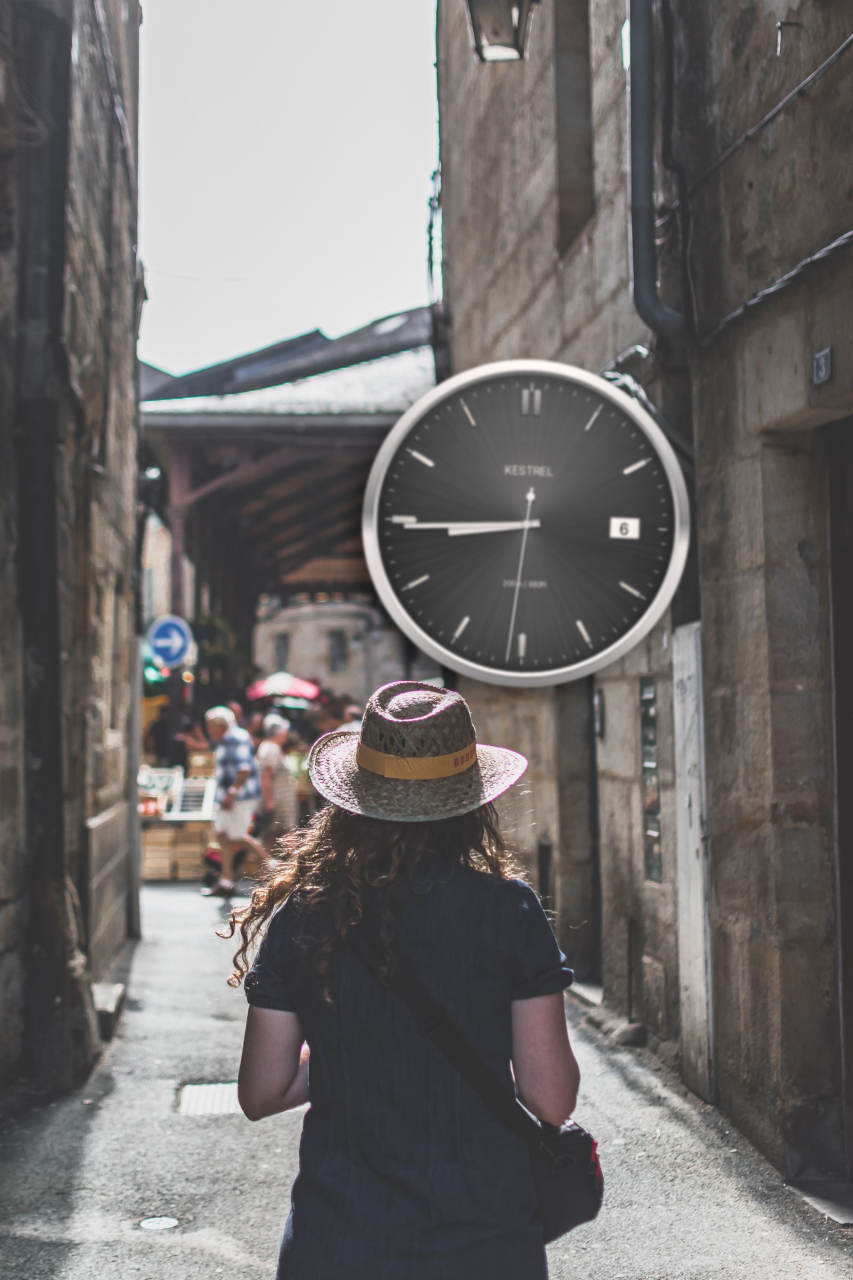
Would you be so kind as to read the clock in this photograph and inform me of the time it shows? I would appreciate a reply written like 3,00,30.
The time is 8,44,31
